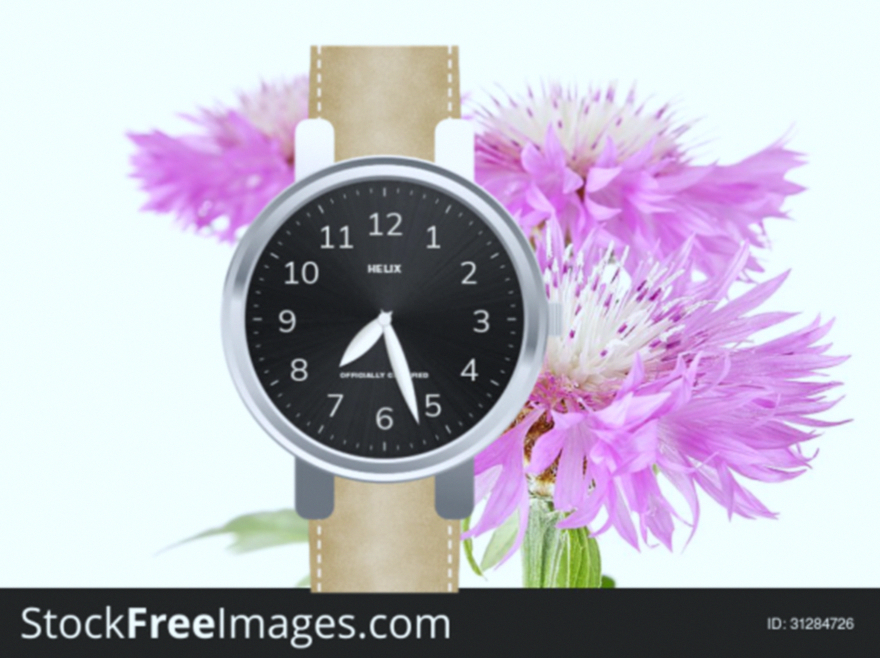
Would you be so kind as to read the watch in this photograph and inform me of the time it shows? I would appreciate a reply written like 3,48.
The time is 7,27
